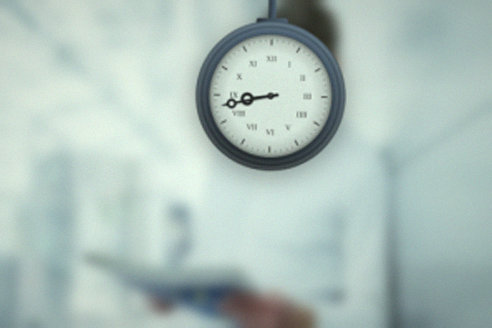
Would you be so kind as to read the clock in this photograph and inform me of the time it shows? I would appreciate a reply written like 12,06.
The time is 8,43
